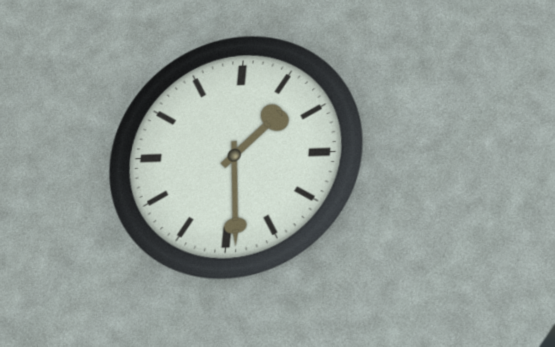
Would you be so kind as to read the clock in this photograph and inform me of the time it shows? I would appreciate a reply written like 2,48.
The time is 1,29
